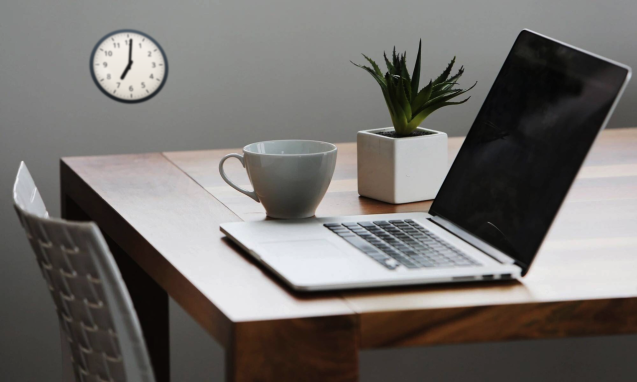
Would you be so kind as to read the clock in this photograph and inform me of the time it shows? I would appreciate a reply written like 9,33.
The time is 7,01
